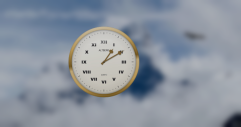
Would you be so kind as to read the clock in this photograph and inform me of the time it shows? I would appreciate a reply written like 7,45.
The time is 1,10
